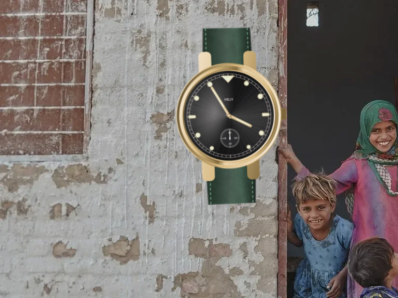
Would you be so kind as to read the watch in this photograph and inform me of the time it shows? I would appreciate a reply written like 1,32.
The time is 3,55
